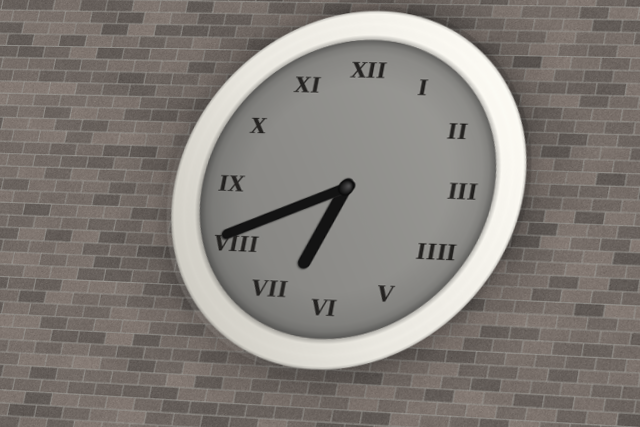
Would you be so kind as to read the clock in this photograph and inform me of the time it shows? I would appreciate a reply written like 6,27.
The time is 6,41
